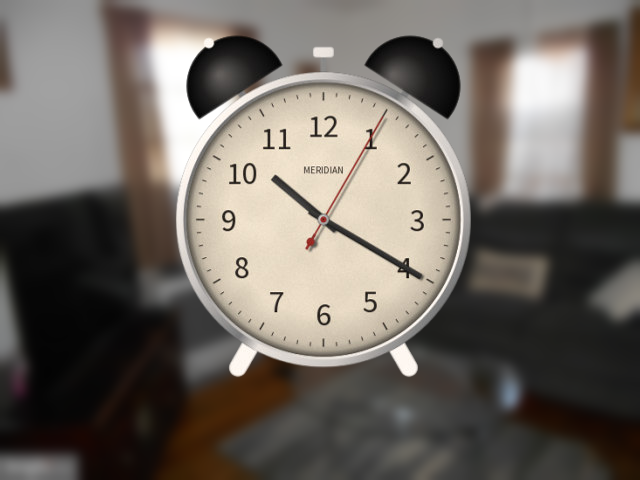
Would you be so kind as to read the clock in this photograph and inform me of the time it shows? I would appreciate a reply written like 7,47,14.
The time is 10,20,05
